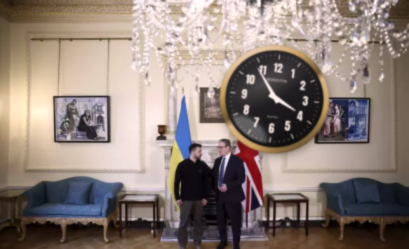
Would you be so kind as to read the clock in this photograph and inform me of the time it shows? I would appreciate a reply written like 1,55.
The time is 3,54
